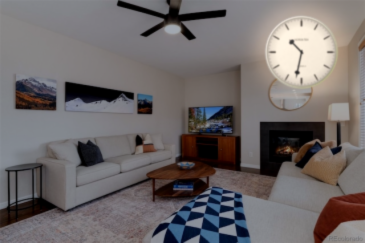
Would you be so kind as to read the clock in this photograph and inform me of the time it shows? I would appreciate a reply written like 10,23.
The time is 10,32
